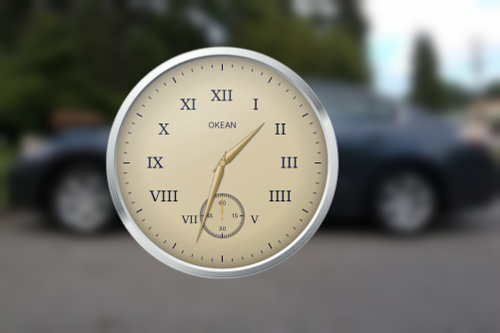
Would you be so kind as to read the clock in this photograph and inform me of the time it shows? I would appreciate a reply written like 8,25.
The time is 1,33
